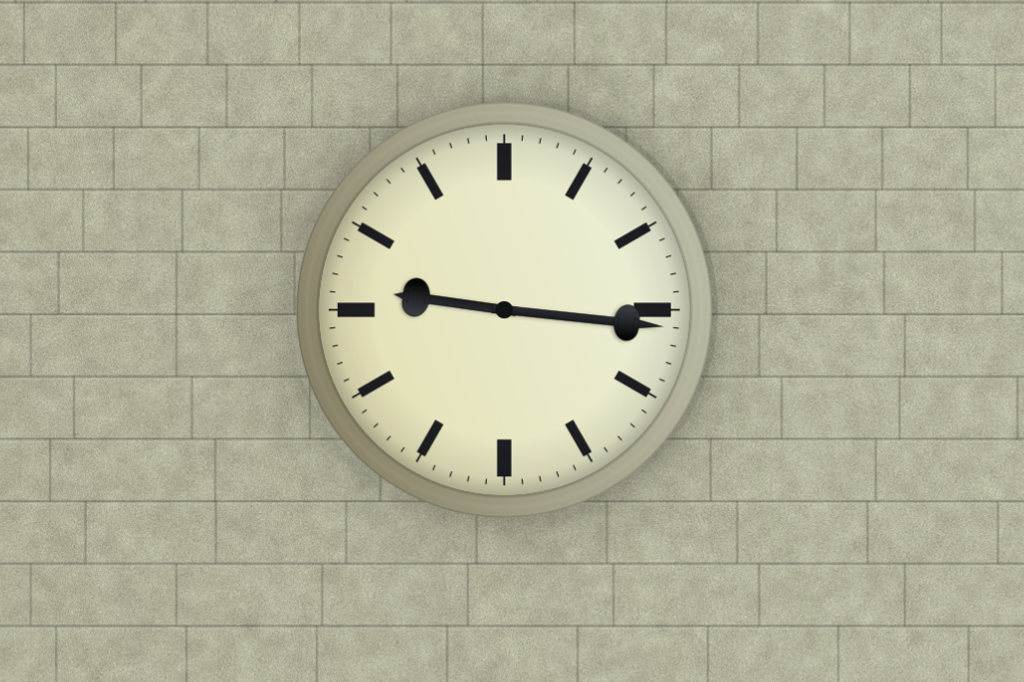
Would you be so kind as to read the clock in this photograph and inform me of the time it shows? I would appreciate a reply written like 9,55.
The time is 9,16
